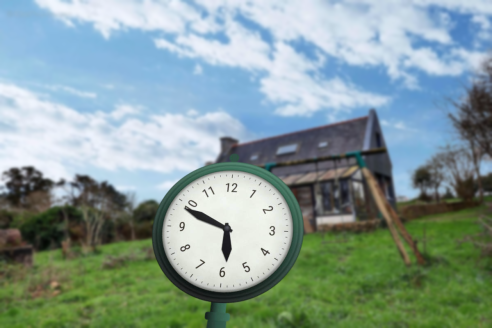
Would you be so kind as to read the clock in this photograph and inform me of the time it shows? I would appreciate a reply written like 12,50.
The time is 5,49
